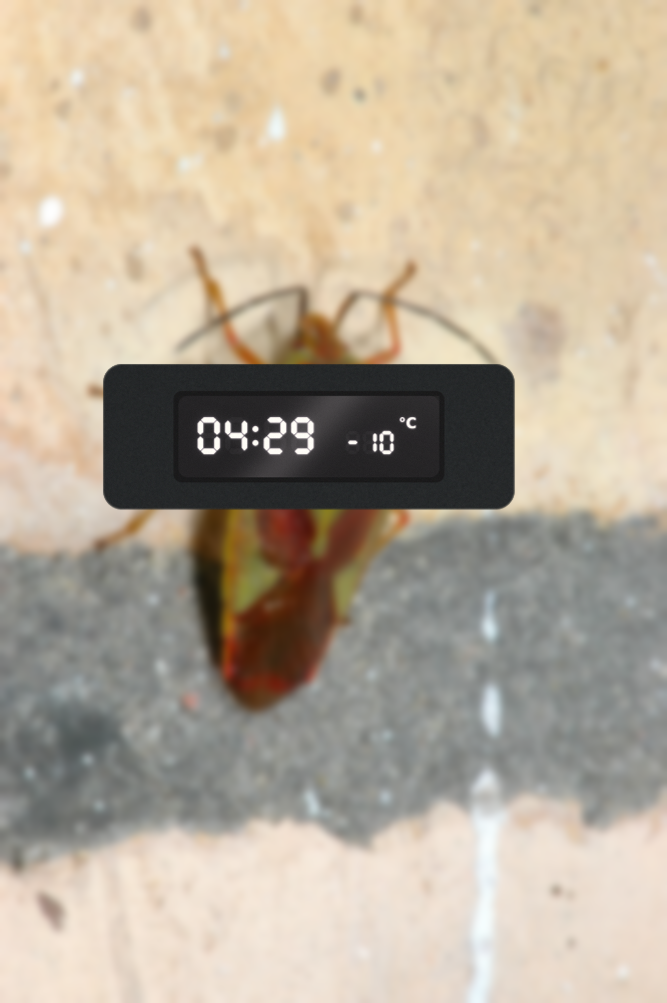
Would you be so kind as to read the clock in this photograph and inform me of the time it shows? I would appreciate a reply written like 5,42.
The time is 4,29
